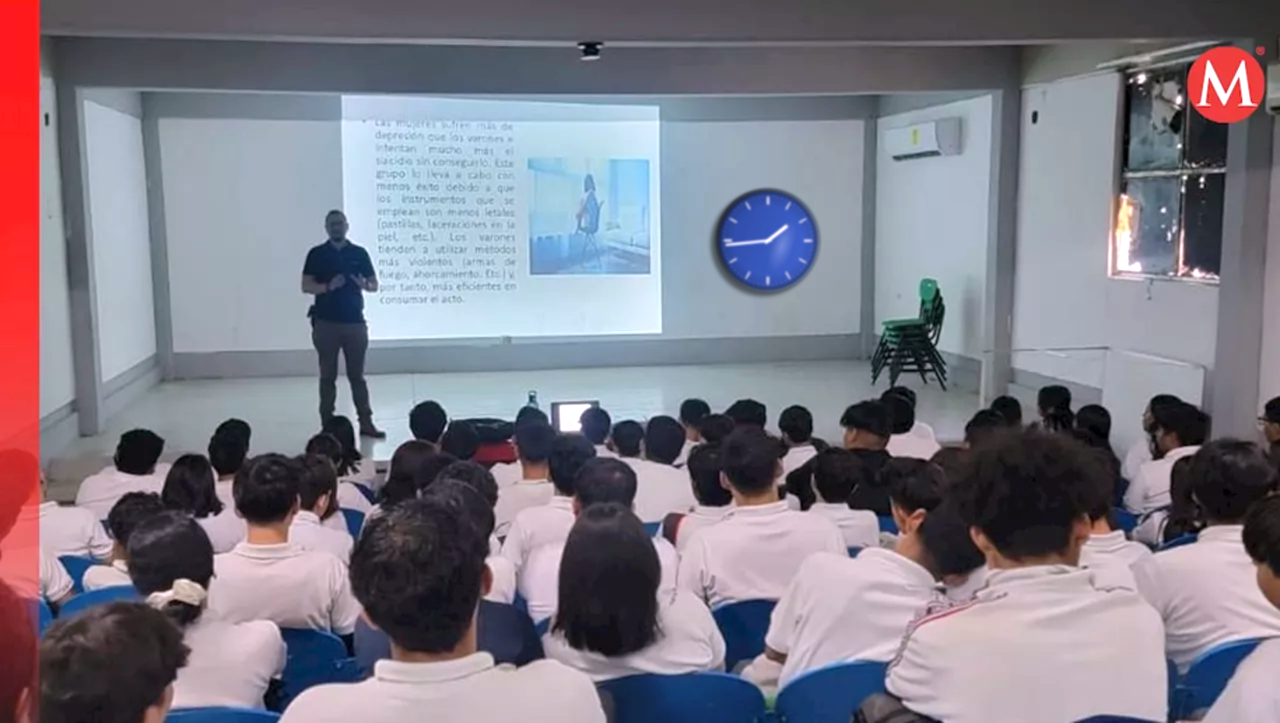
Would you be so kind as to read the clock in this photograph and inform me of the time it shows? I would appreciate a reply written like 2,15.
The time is 1,44
